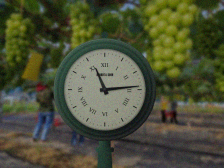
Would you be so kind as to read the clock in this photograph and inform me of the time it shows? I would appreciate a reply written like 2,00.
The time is 11,14
